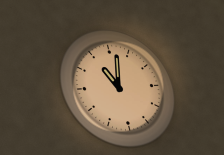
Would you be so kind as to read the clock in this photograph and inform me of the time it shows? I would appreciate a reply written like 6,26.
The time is 11,02
